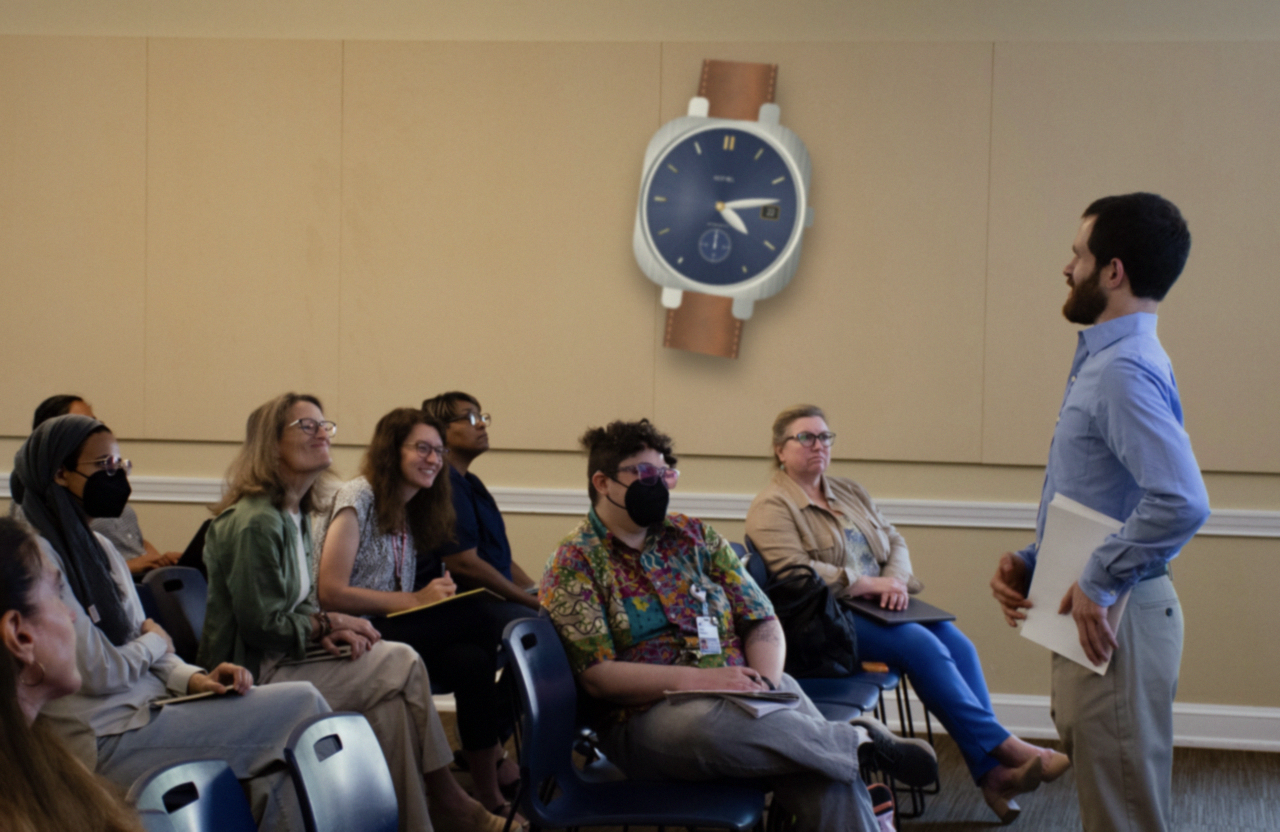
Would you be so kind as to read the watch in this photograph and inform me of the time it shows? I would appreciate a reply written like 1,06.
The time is 4,13
